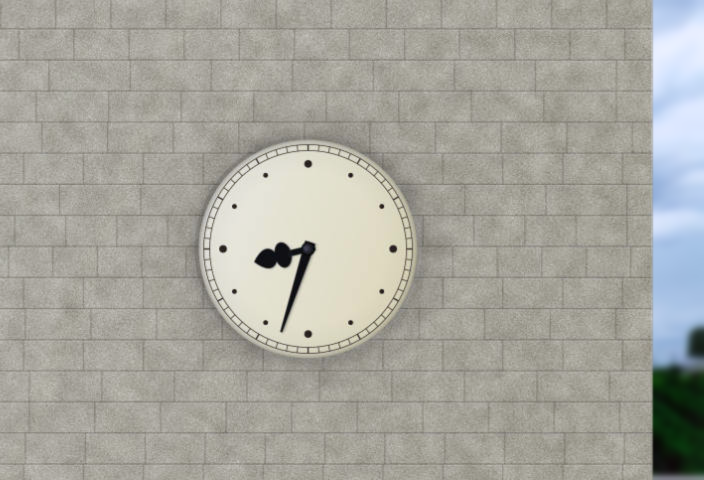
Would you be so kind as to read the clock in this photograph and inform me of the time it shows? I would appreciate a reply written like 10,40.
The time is 8,33
